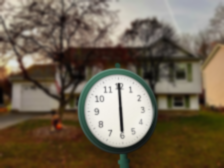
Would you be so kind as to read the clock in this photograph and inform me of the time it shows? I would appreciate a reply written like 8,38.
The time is 6,00
